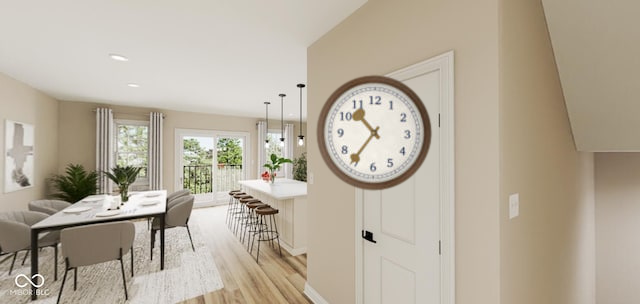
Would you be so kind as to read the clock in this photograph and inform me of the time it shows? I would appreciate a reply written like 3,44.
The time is 10,36
